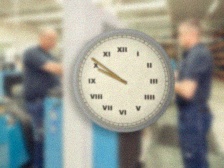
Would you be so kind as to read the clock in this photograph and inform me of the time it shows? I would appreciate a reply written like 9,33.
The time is 9,51
